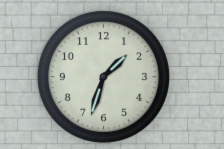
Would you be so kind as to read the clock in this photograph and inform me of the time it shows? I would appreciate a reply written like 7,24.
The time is 1,33
